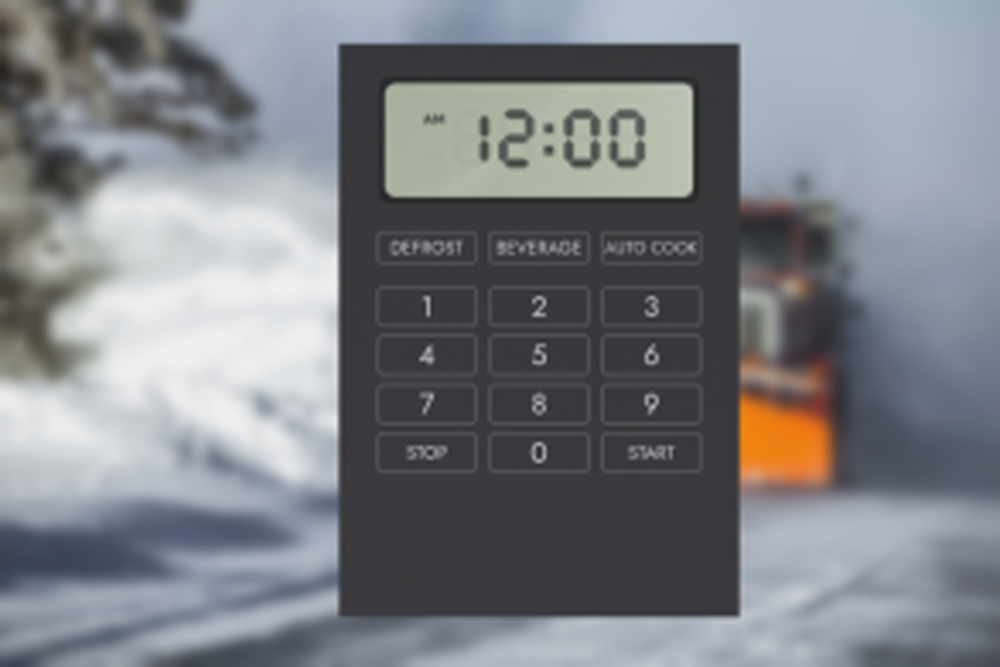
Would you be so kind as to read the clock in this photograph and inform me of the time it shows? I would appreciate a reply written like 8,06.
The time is 12,00
